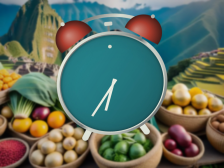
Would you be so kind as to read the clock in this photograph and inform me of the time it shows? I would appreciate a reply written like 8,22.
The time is 6,36
